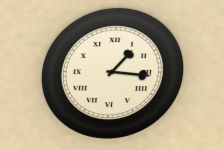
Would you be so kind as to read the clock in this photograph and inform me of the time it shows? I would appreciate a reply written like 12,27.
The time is 1,16
